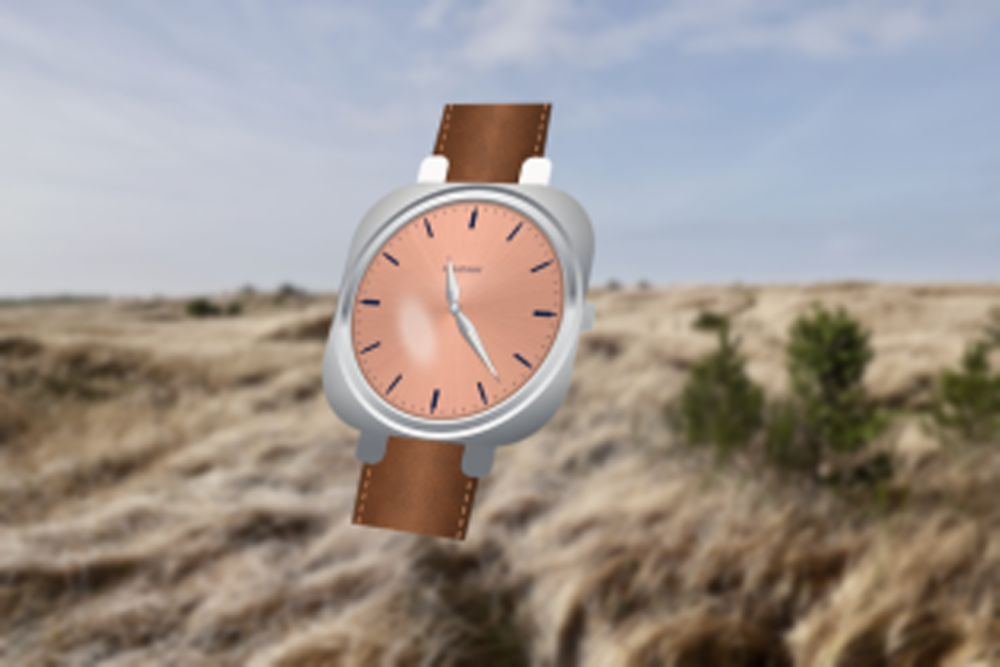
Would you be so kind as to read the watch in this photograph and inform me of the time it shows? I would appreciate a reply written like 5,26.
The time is 11,23
